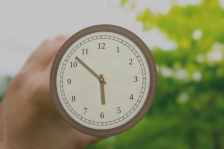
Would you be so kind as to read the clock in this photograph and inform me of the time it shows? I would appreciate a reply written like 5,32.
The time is 5,52
